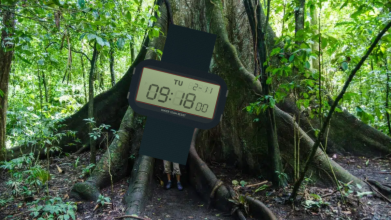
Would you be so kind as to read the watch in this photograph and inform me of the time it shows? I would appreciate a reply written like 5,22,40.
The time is 9,18,00
